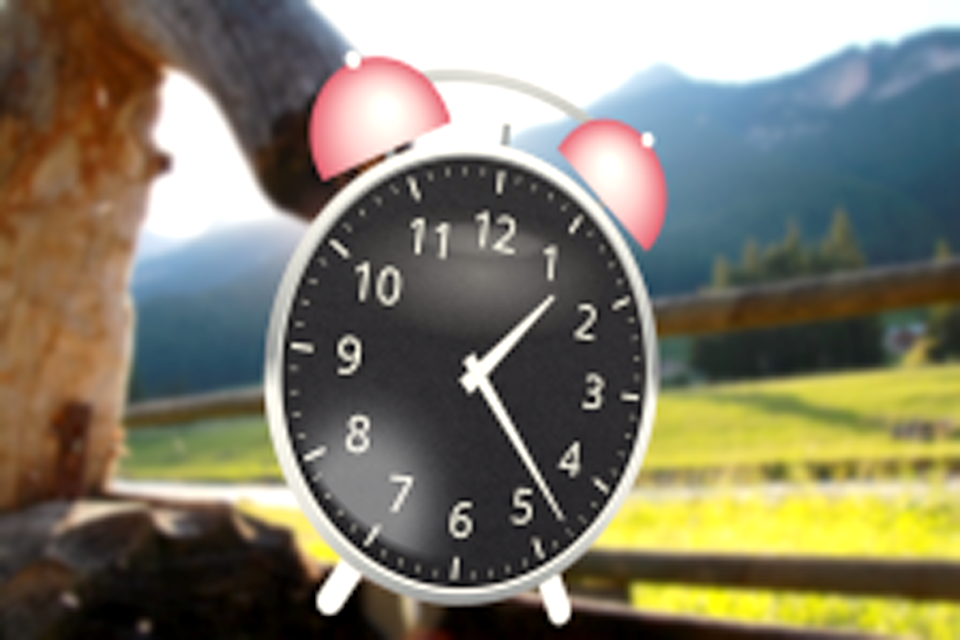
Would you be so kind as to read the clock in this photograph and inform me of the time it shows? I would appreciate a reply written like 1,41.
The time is 1,23
